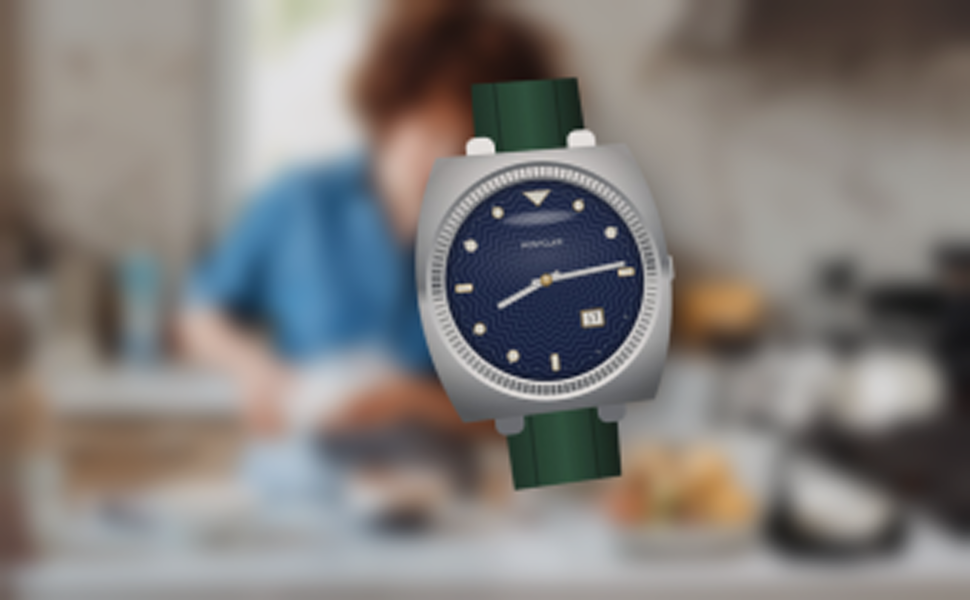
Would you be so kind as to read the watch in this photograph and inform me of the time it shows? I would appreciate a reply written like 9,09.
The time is 8,14
